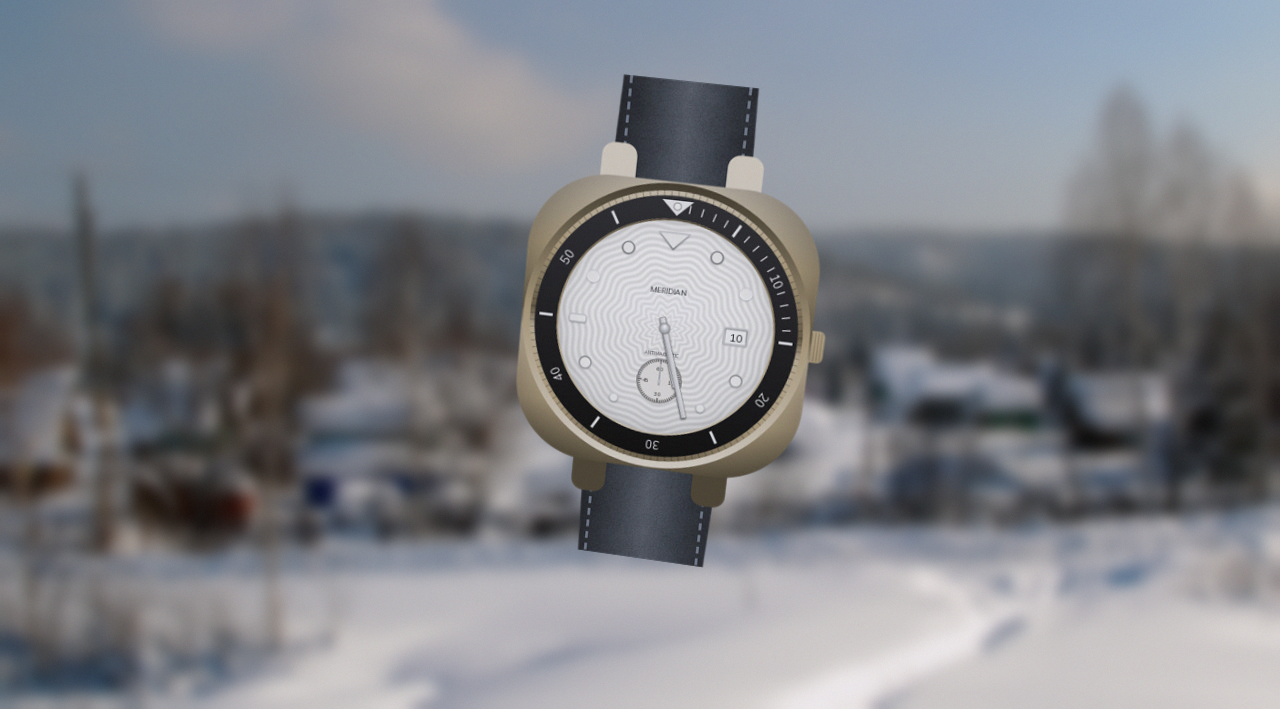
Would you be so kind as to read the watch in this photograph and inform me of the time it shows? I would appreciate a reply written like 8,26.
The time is 5,27
